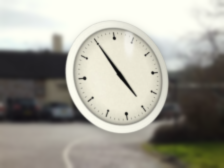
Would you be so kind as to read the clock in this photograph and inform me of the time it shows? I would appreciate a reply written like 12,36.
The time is 4,55
